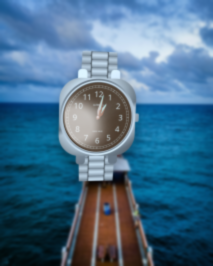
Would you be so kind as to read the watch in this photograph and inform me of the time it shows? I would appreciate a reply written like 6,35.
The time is 1,02
